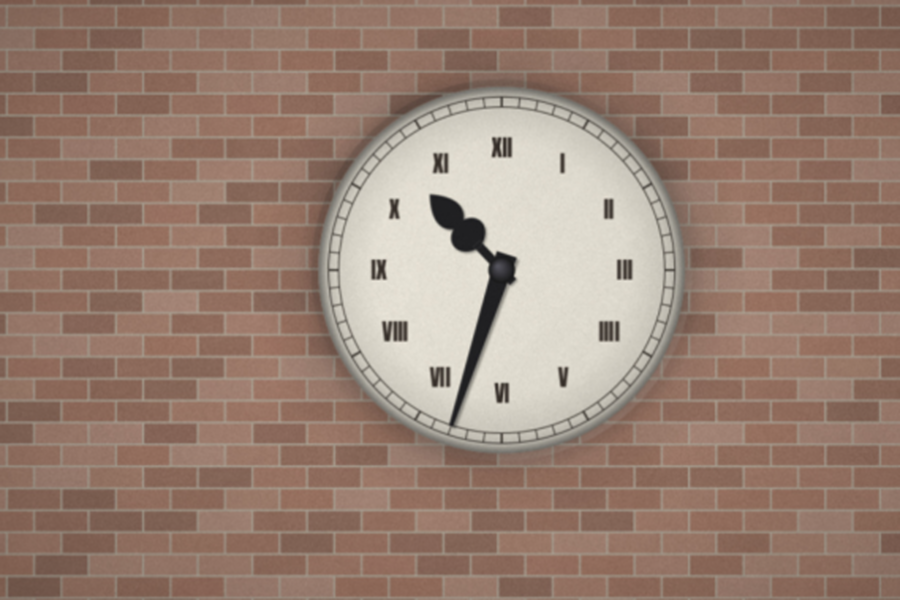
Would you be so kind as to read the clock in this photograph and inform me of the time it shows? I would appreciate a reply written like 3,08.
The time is 10,33
